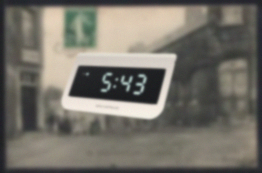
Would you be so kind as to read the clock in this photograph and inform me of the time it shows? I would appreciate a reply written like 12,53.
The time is 5,43
